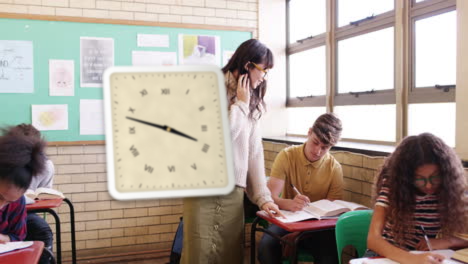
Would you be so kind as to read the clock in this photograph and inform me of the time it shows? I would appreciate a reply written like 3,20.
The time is 3,48
